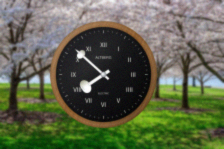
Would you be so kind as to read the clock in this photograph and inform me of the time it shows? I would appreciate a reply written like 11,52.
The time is 7,52
